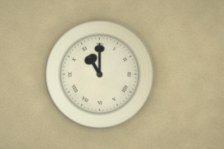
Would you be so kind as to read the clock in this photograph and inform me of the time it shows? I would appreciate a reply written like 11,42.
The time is 11,00
